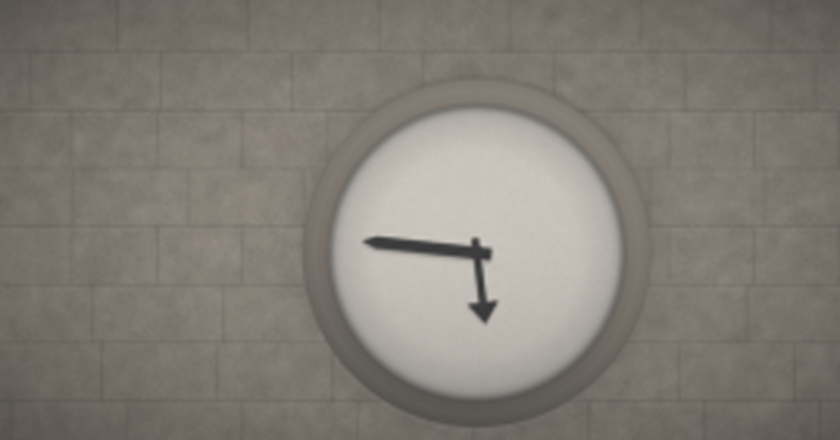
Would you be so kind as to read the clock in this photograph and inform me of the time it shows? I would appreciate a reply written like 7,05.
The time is 5,46
